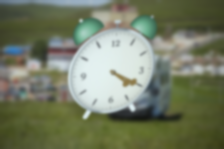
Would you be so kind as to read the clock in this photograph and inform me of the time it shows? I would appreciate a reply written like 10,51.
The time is 4,20
